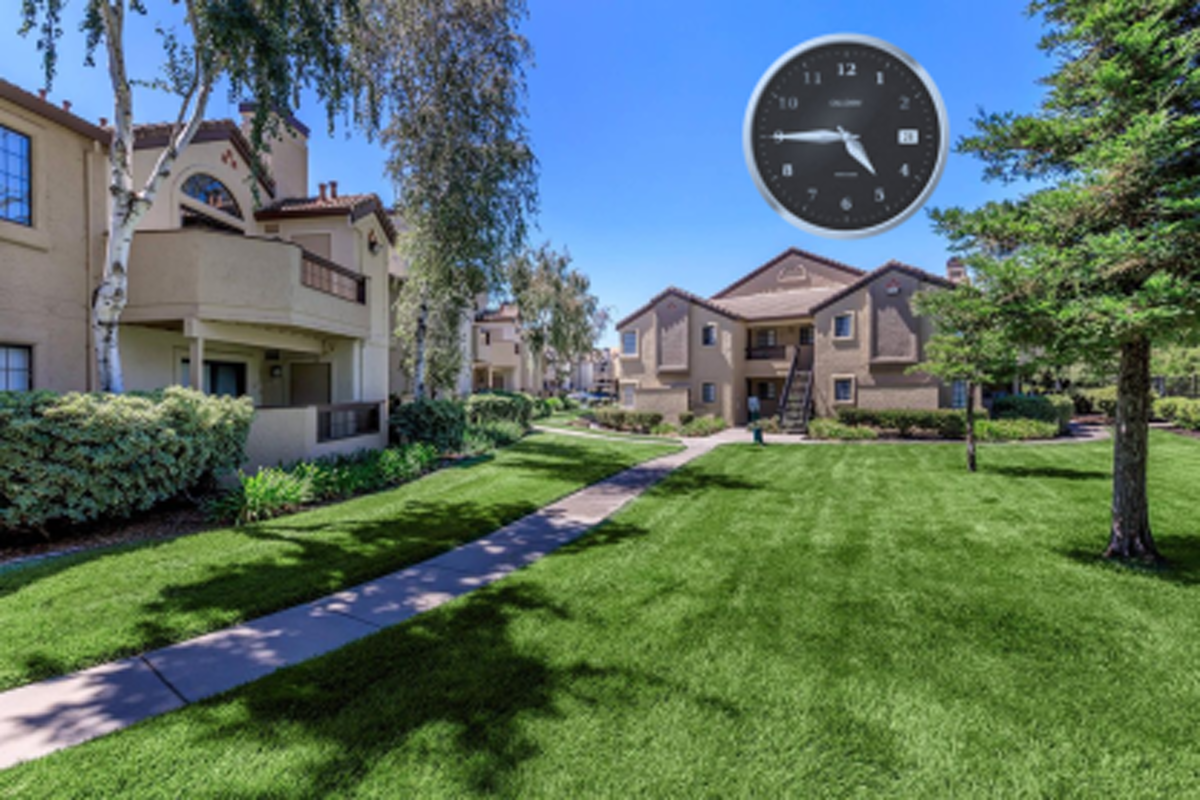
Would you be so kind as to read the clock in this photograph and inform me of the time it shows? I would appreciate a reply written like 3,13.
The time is 4,45
